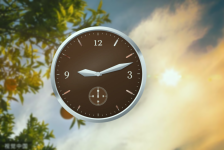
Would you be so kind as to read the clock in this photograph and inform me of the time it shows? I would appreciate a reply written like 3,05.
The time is 9,12
